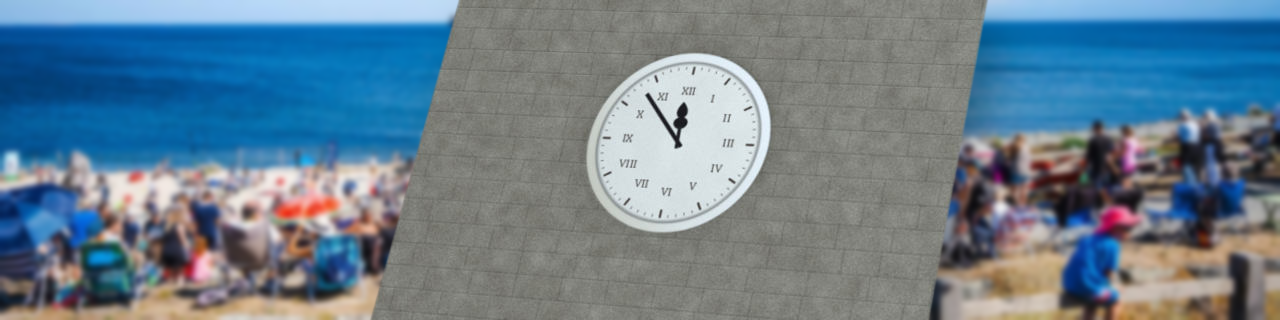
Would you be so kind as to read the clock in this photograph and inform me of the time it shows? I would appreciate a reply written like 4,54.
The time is 11,53
